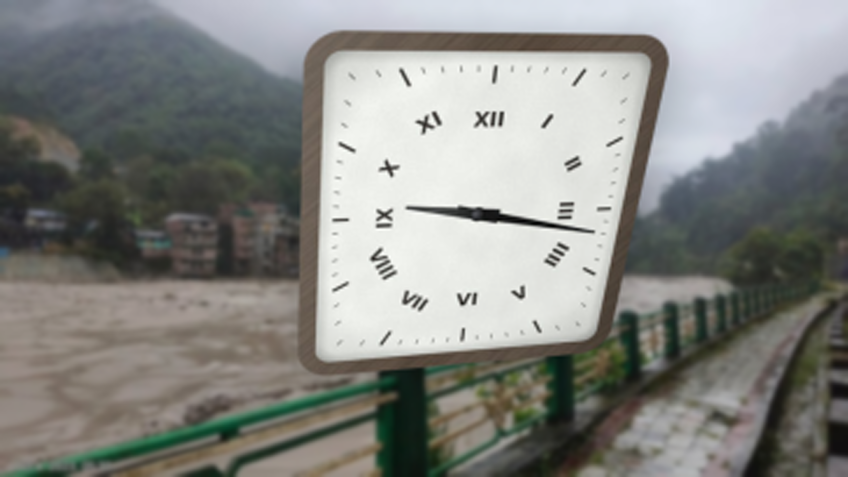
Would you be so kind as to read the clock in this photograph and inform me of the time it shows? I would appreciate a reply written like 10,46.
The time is 9,17
